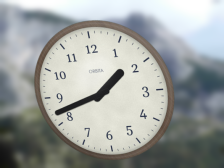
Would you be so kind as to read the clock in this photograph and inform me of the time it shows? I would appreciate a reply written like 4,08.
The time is 1,42
